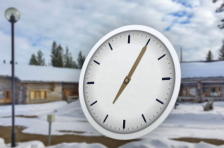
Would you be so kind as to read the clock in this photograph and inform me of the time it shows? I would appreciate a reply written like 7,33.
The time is 7,05
